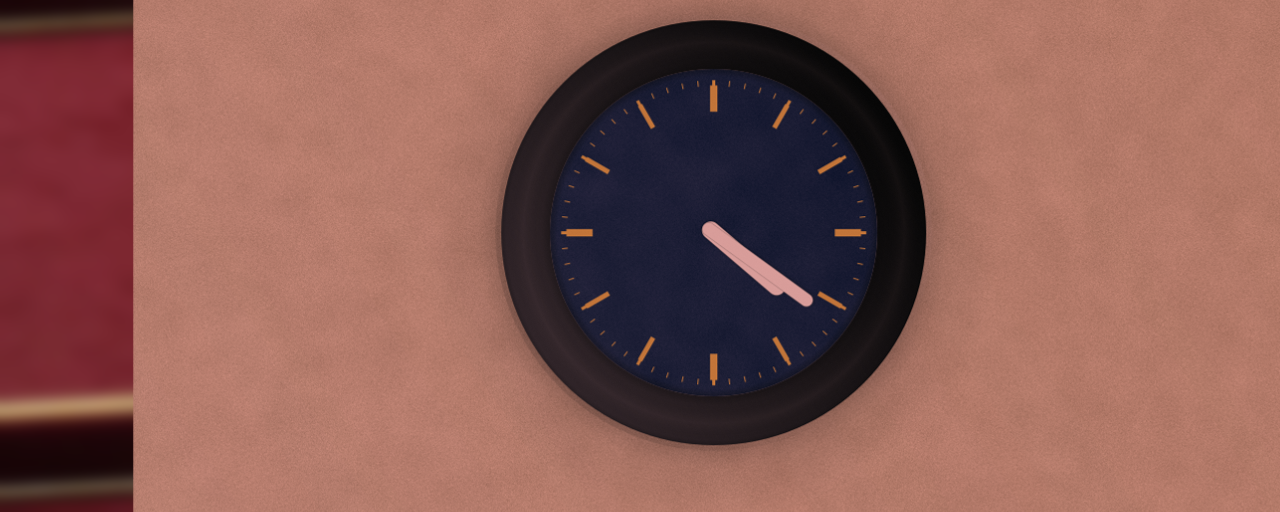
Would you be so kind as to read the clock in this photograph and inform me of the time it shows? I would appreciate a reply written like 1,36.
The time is 4,21
